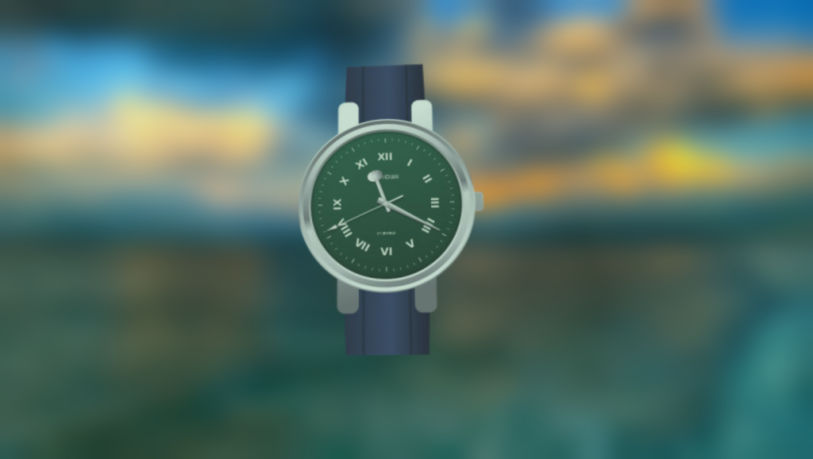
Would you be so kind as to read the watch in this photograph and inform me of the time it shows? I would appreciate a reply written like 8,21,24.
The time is 11,19,41
